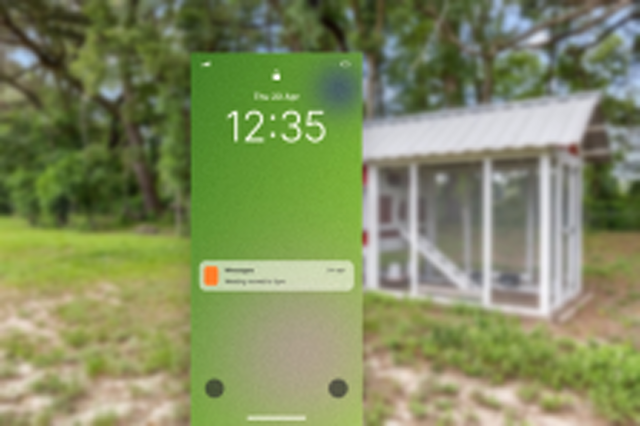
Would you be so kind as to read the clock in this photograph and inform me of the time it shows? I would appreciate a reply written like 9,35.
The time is 12,35
